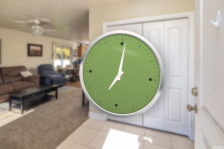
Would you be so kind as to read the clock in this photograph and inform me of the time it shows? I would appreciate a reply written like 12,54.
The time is 7,01
